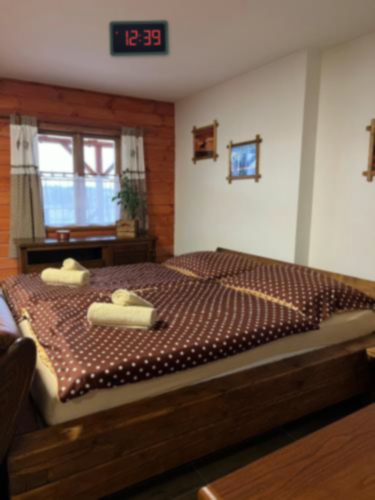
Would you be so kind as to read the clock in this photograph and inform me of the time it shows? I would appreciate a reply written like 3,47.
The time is 12,39
